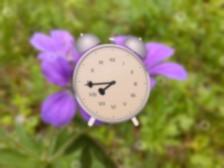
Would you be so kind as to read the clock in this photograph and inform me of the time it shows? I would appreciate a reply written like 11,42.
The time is 7,44
